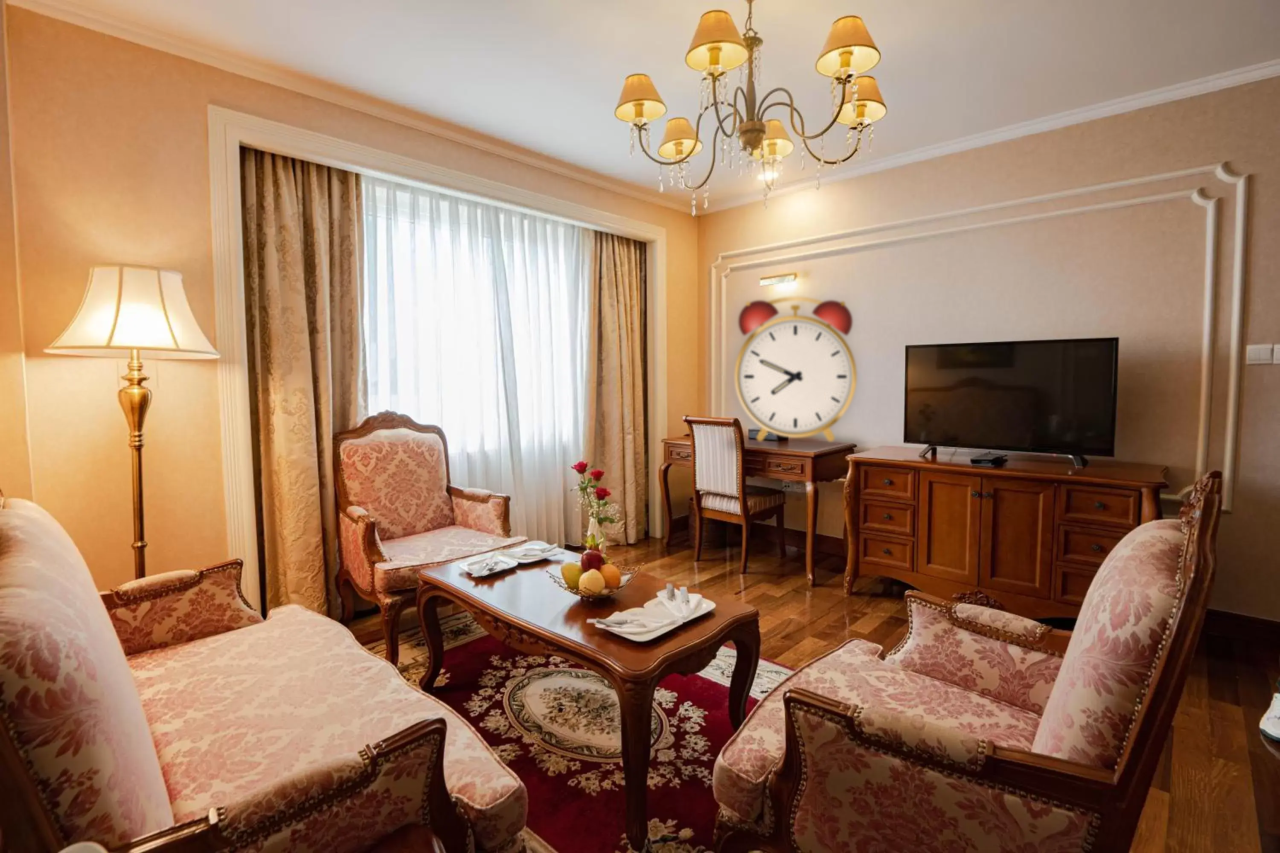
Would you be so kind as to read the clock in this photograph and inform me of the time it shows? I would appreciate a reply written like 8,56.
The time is 7,49
